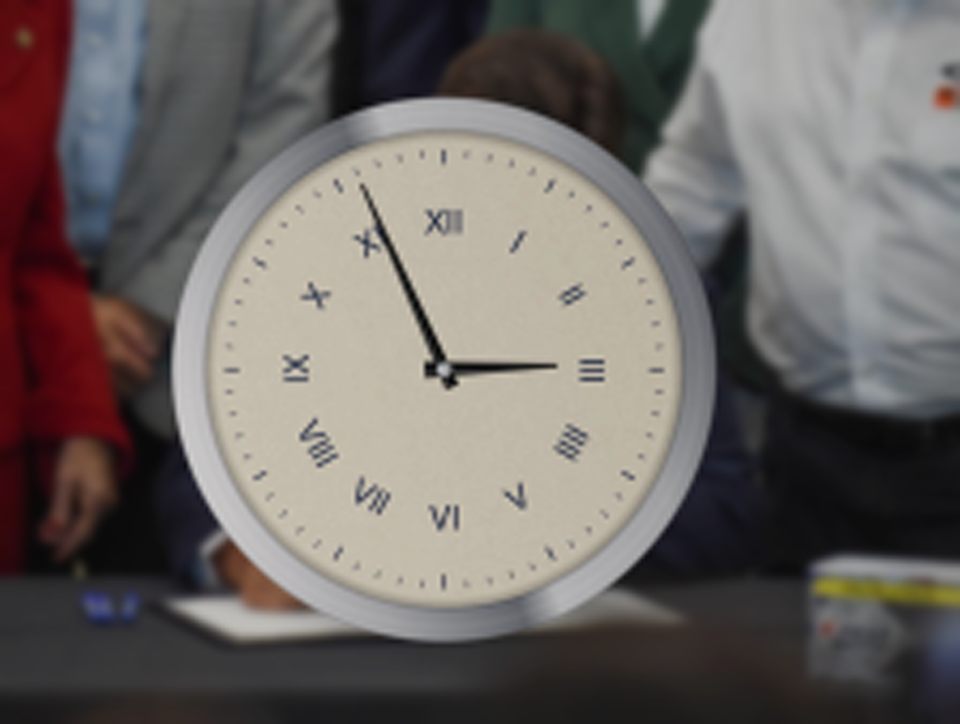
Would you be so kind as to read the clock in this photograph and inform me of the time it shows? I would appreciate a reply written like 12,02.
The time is 2,56
